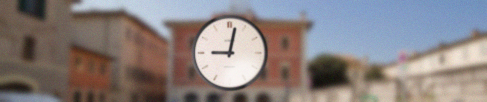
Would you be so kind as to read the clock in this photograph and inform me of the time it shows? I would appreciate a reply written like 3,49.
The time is 9,02
